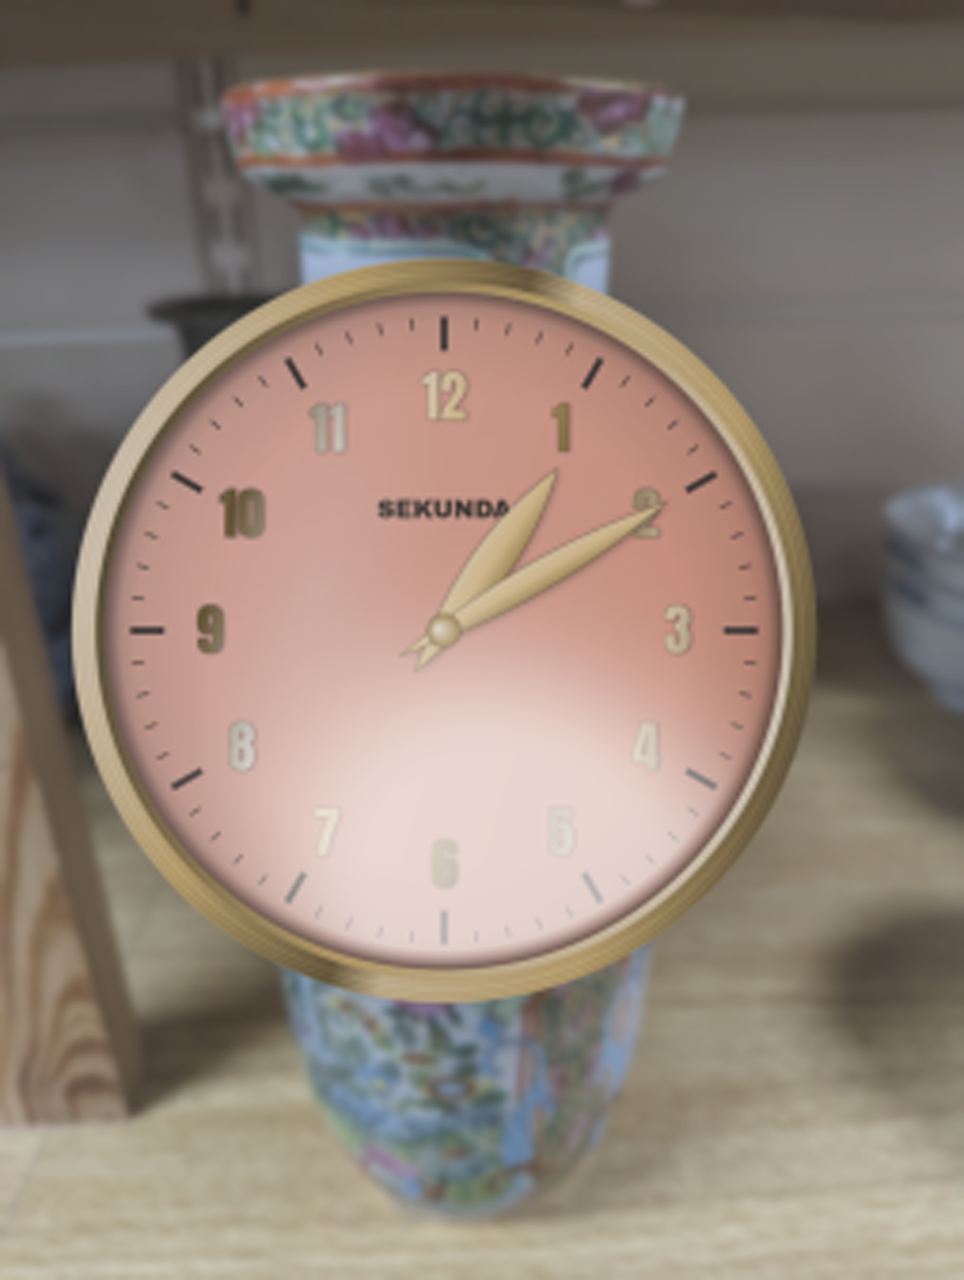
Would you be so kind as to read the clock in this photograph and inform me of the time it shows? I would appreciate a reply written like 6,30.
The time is 1,10
